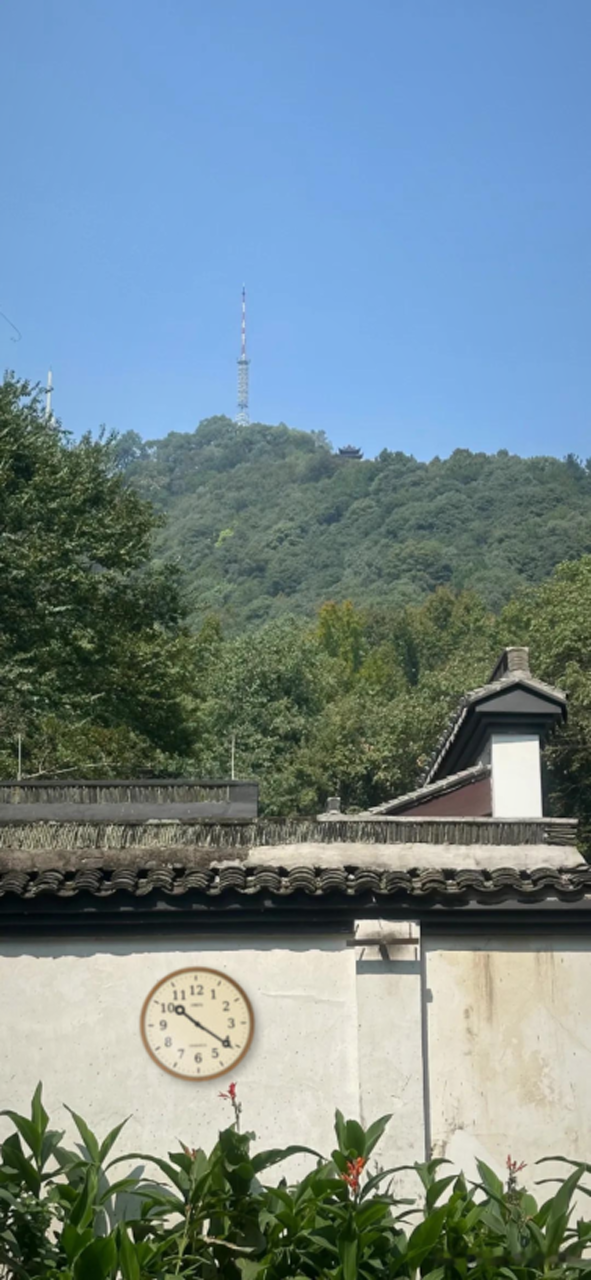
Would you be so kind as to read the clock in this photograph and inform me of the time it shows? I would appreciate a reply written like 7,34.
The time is 10,21
